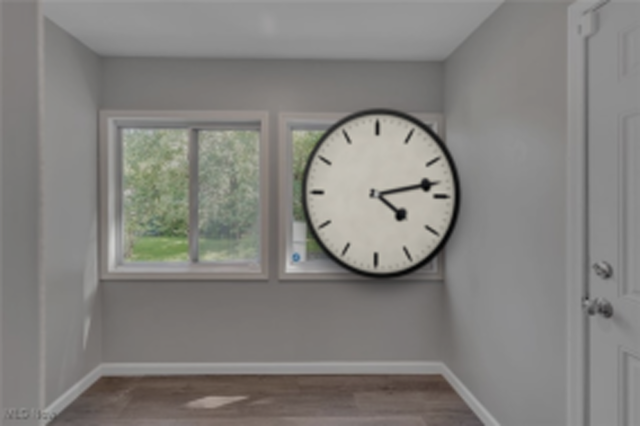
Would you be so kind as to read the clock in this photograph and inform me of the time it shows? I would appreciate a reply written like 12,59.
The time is 4,13
